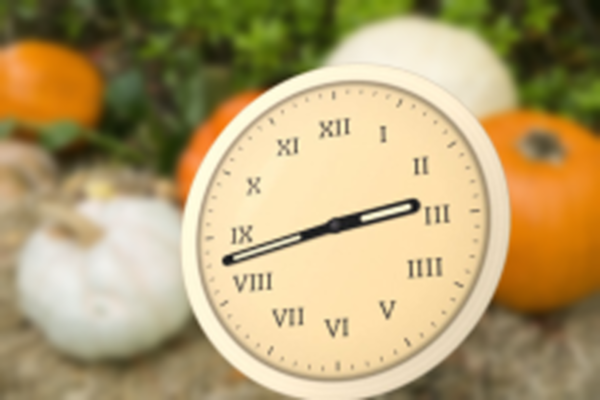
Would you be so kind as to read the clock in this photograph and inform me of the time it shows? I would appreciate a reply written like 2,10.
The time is 2,43
